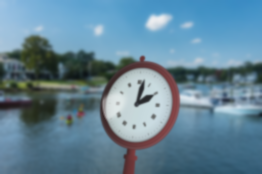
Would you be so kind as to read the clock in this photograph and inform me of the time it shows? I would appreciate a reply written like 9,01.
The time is 2,02
